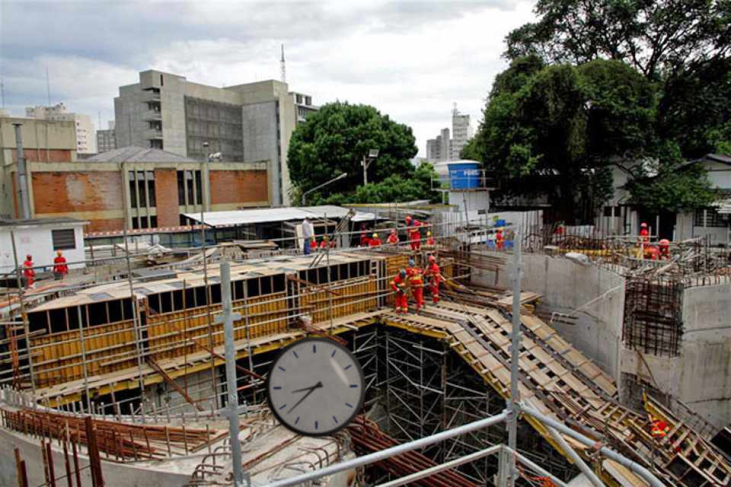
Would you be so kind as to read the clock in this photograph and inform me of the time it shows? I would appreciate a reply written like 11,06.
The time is 8,38
